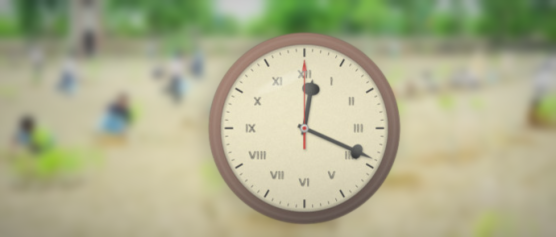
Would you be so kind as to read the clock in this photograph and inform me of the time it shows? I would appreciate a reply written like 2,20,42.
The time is 12,19,00
